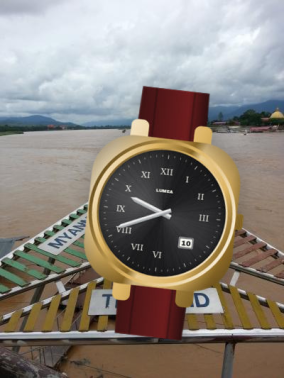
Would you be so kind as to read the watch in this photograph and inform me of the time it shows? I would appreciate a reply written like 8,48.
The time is 9,41
